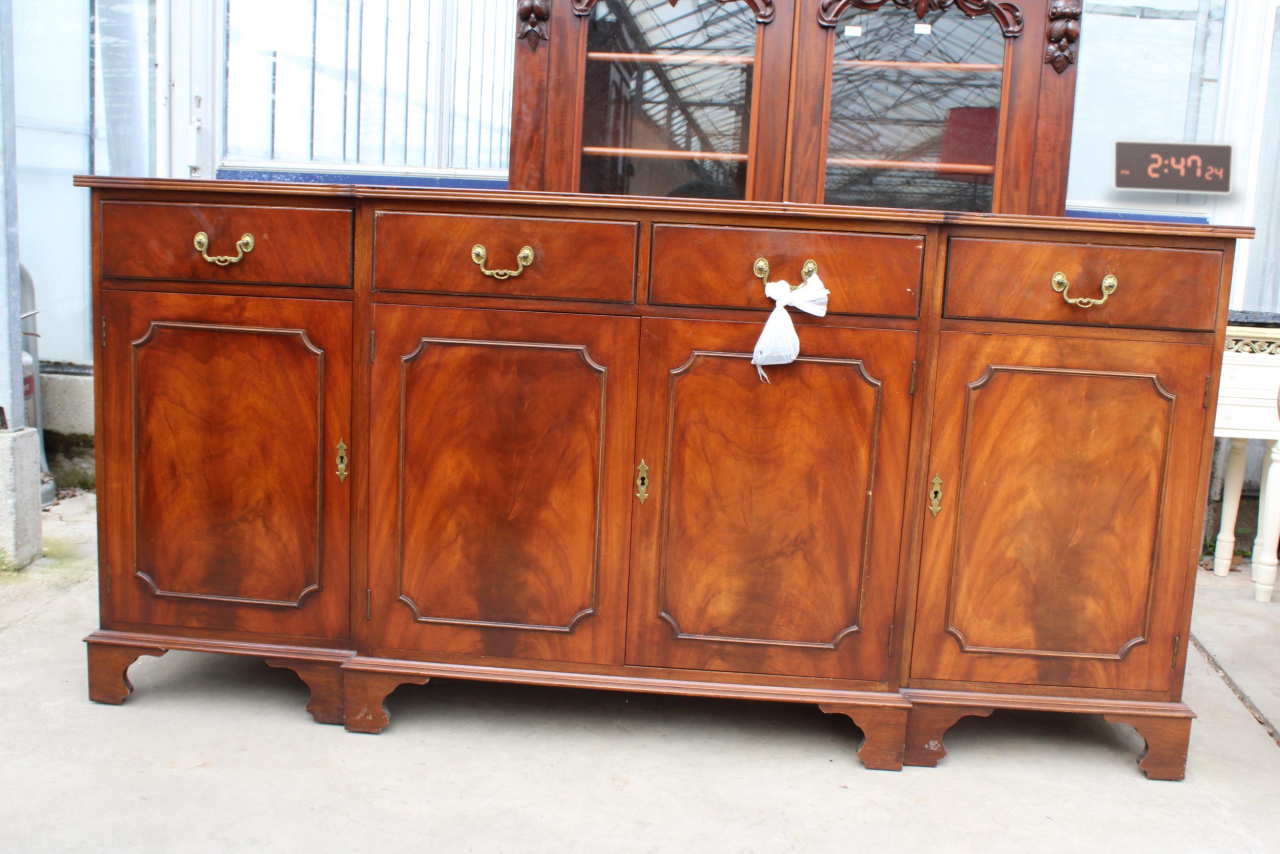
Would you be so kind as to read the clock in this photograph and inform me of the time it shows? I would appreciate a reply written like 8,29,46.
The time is 2,47,24
